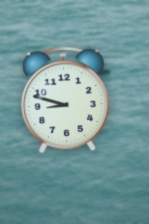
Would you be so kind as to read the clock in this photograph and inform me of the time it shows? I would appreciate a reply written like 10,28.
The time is 8,48
